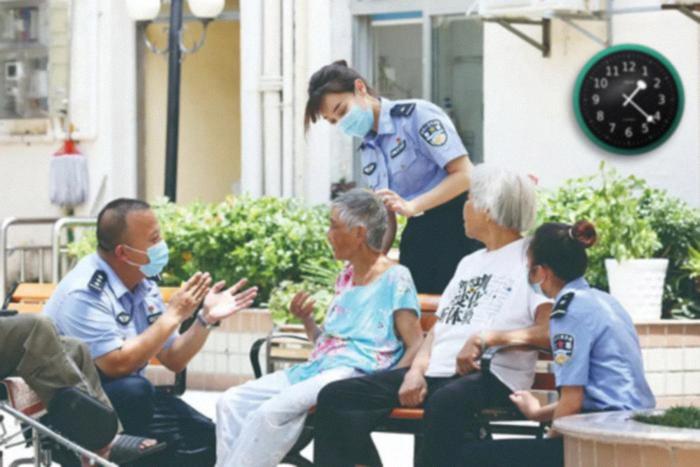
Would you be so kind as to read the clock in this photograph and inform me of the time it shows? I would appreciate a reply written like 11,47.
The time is 1,22
